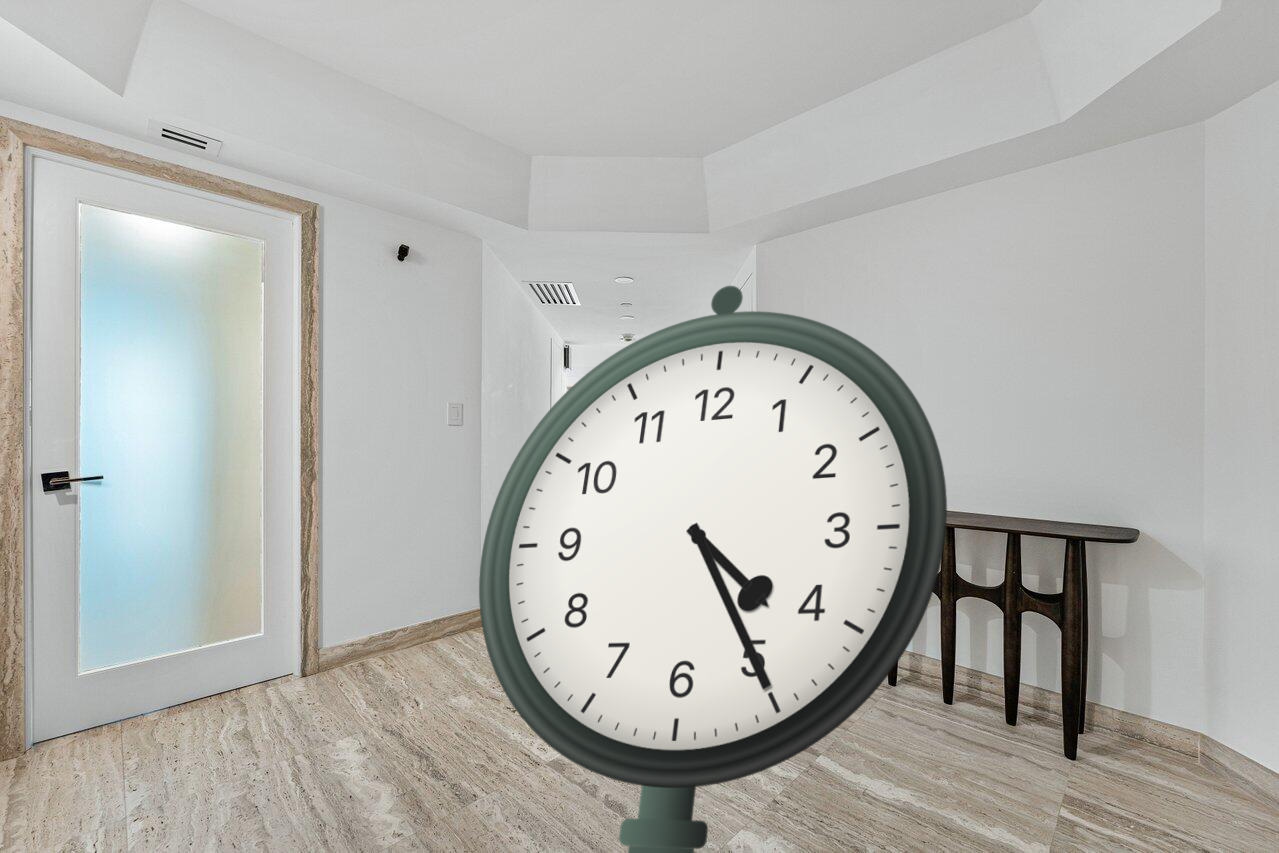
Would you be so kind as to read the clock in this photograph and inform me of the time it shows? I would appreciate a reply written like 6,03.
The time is 4,25
